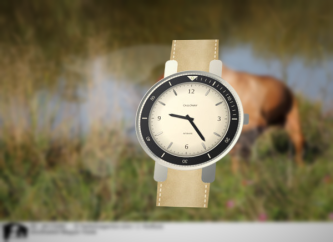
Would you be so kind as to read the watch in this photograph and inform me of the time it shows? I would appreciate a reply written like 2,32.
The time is 9,24
